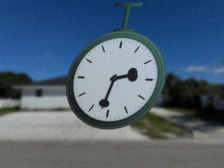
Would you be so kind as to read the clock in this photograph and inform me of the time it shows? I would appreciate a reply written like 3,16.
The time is 2,32
